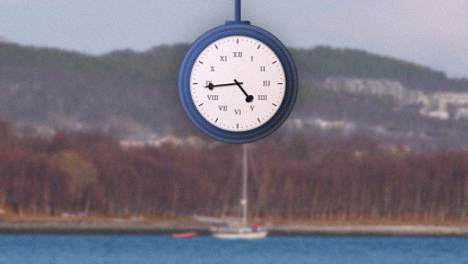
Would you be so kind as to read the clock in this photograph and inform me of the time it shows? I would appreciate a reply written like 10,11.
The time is 4,44
